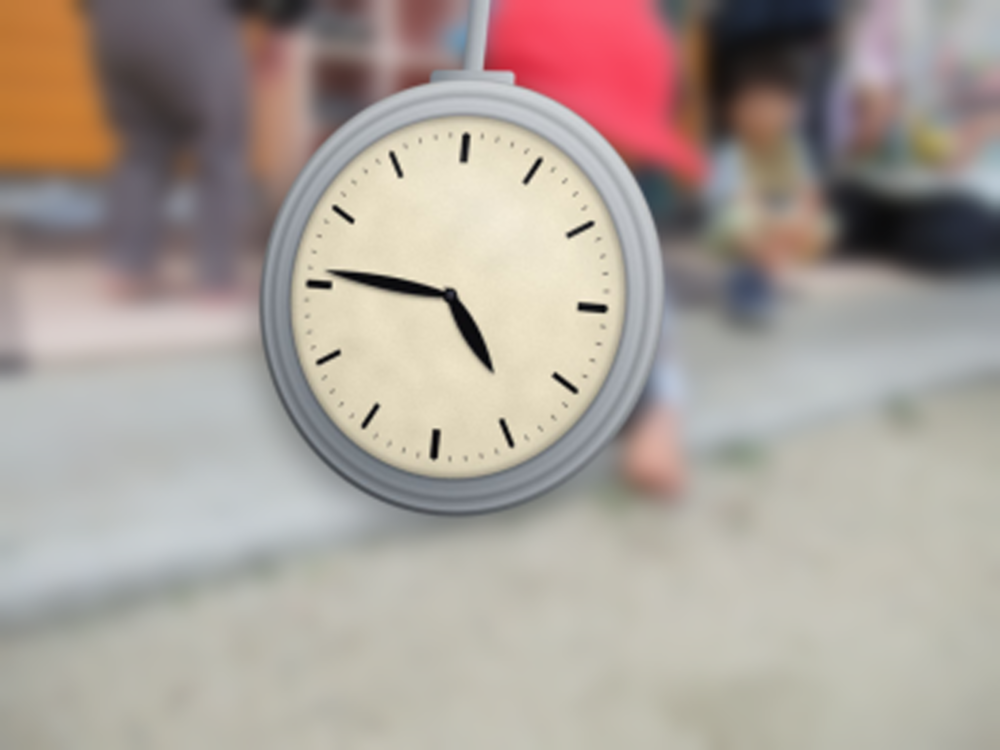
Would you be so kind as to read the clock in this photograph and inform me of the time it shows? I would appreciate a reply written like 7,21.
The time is 4,46
